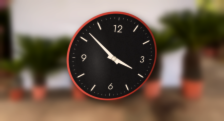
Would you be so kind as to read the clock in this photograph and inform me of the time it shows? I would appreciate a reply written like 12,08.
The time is 3,52
